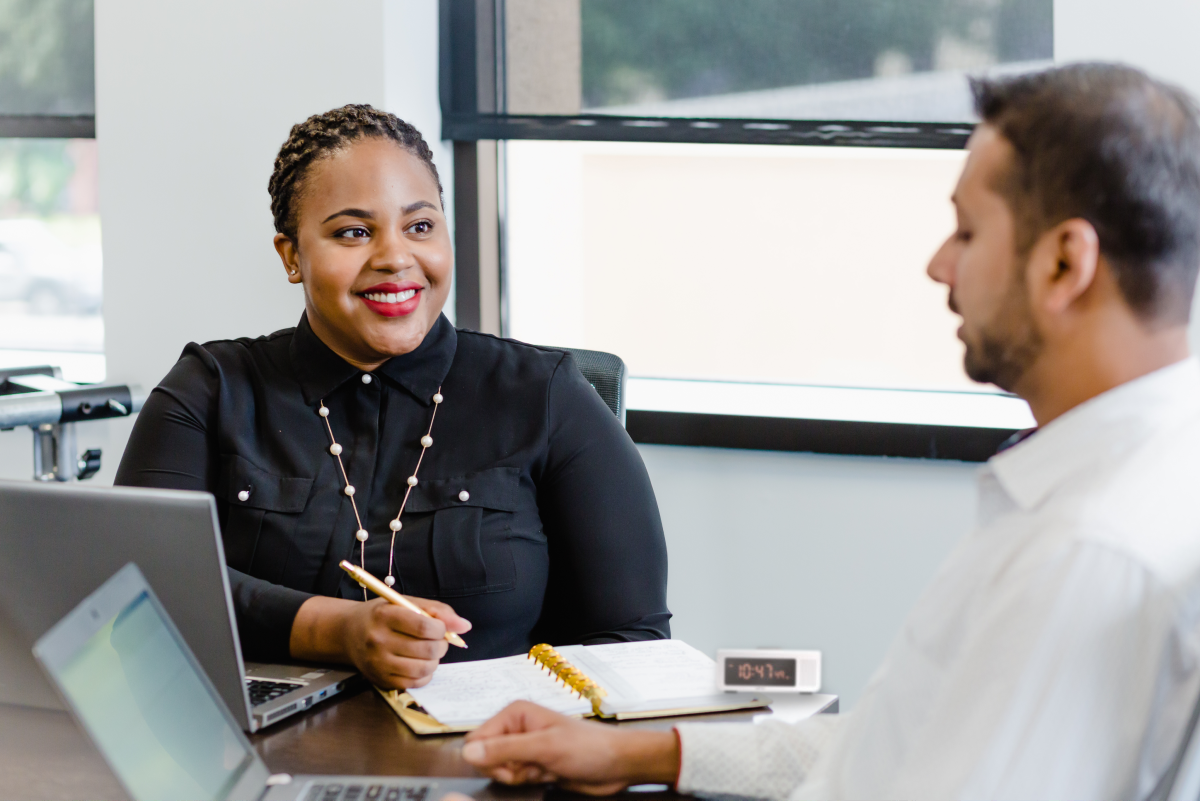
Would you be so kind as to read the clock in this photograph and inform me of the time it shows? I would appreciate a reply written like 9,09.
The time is 10,47
